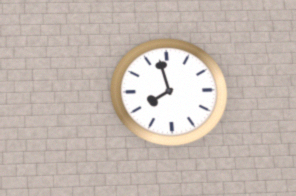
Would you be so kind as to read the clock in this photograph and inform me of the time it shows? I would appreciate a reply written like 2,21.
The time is 7,58
